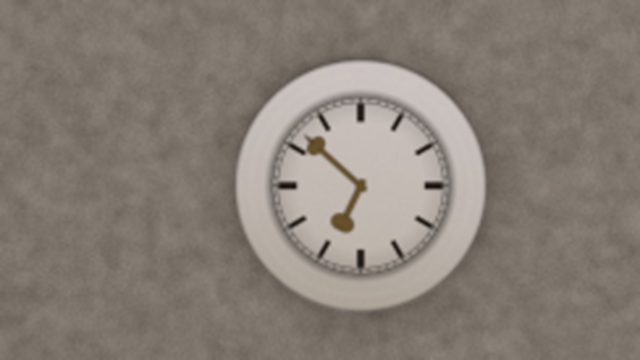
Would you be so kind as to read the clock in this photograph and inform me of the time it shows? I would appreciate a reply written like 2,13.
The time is 6,52
